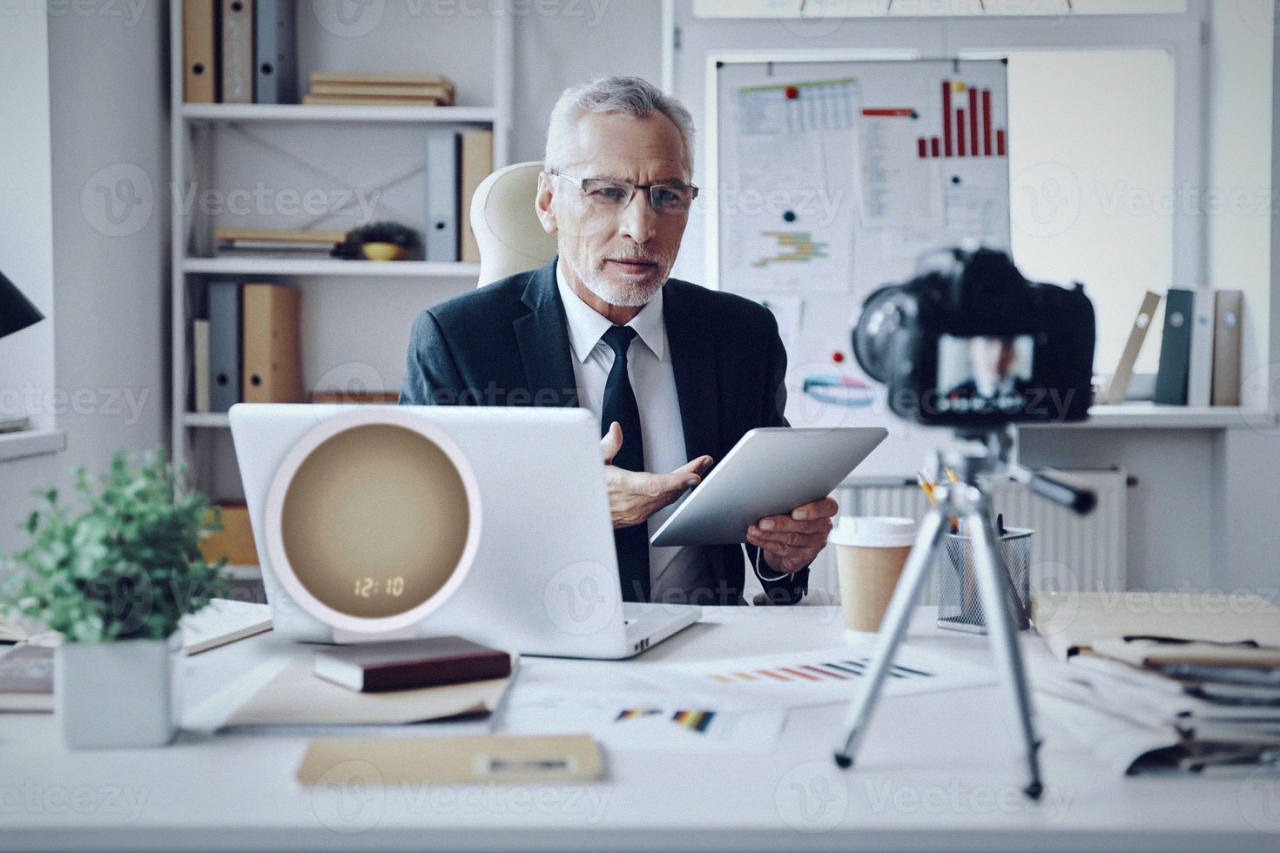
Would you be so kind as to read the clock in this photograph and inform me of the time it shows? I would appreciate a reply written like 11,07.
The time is 12,10
